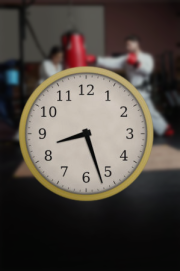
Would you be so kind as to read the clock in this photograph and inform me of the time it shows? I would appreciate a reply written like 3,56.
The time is 8,27
